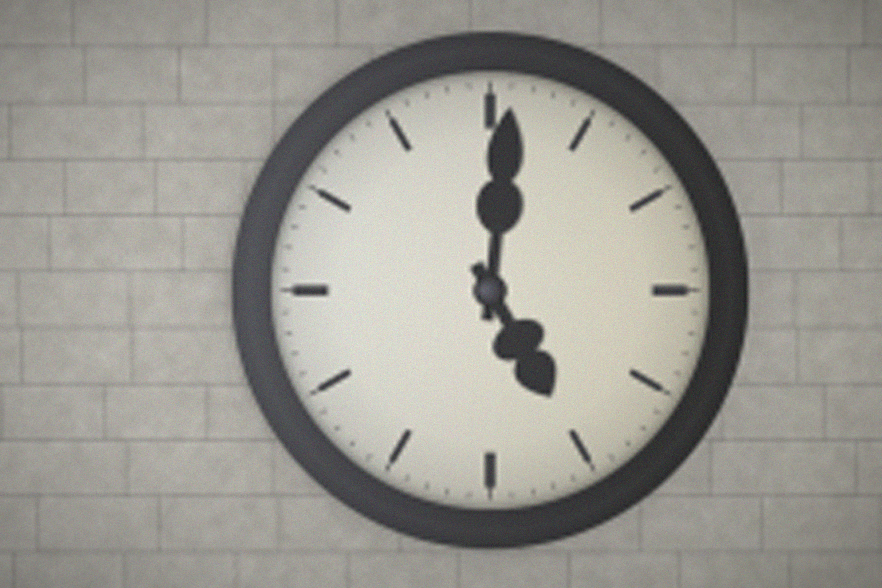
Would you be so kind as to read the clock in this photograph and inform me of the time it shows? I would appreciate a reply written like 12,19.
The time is 5,01
